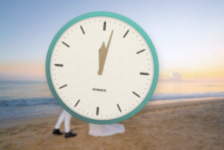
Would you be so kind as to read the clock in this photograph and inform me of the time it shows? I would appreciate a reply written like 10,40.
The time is 12,02
